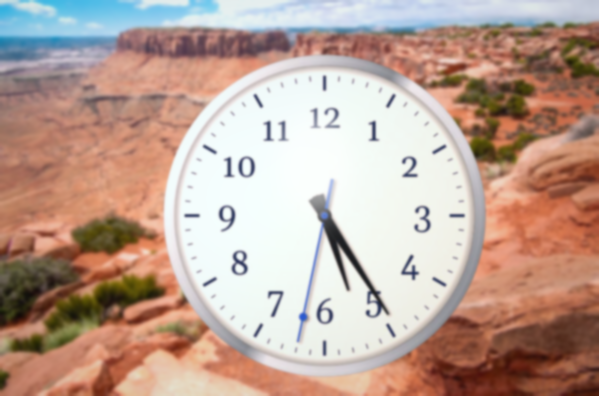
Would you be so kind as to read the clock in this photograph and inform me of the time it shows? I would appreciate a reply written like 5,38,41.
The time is 5,24,32
